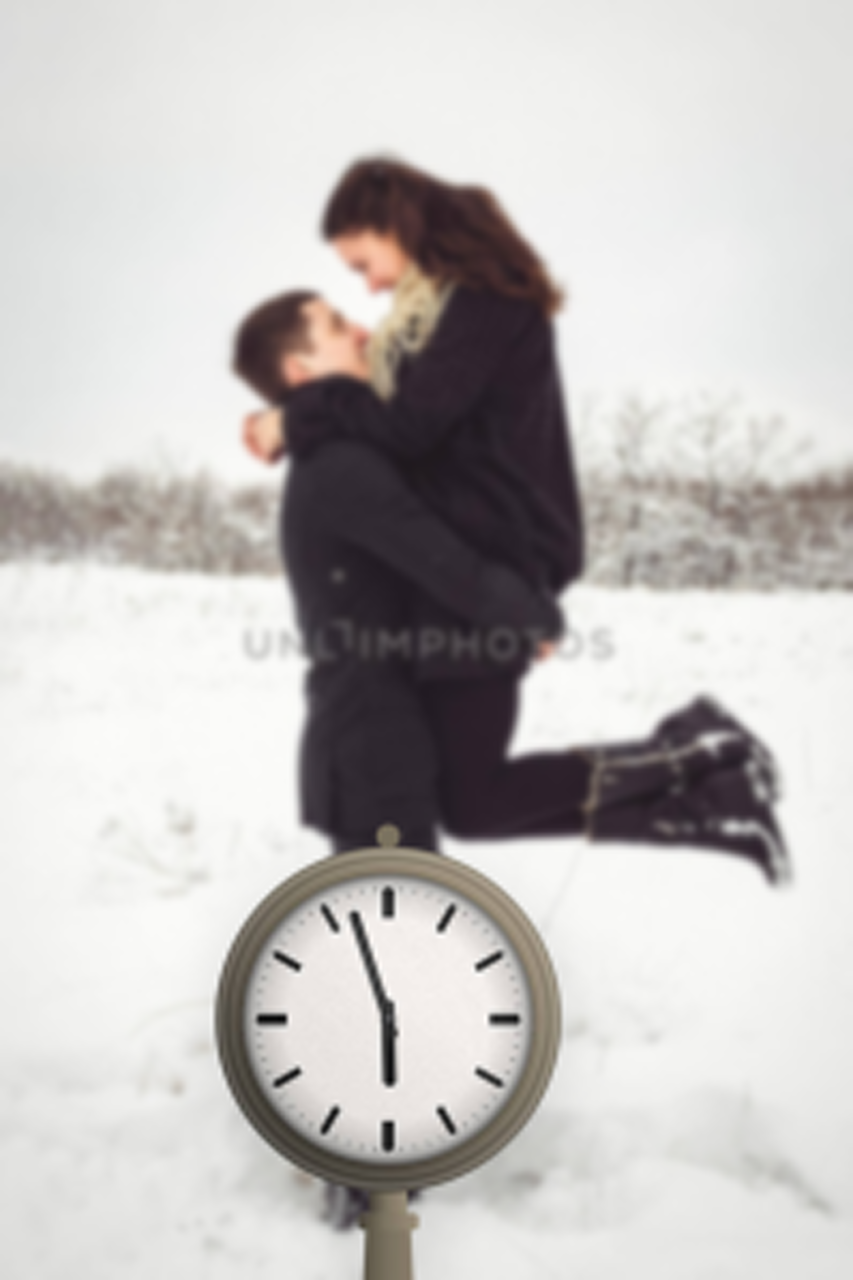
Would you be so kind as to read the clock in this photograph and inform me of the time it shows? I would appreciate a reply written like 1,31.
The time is 5,57
